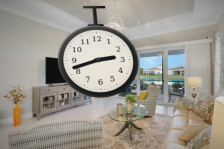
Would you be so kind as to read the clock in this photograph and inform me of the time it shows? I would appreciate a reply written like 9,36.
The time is 2,42
